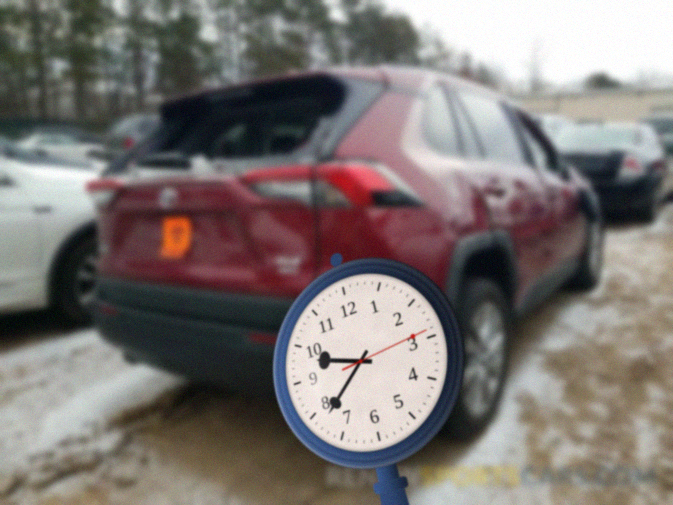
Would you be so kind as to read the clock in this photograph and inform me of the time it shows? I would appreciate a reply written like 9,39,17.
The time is 9,38,14
